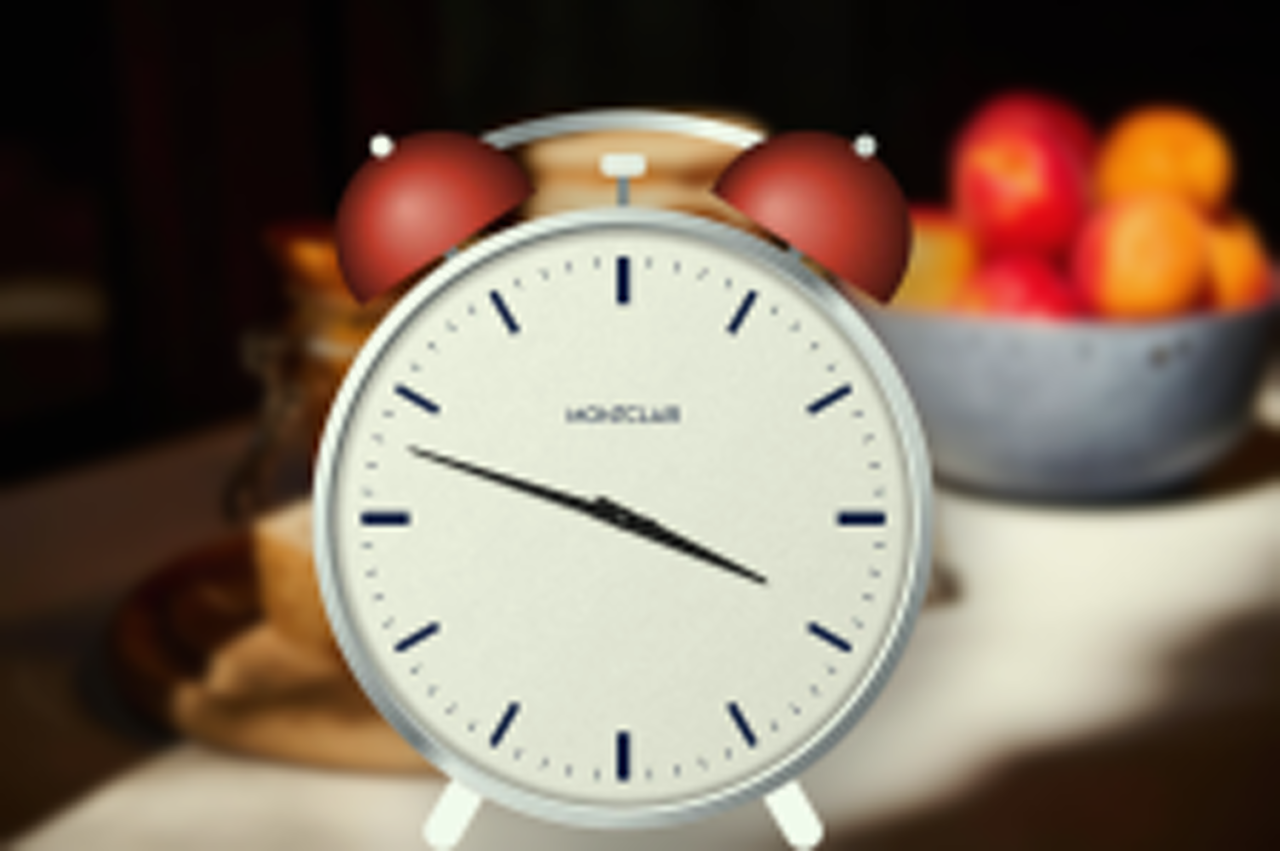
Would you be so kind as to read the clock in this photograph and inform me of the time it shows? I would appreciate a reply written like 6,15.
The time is 3,48
